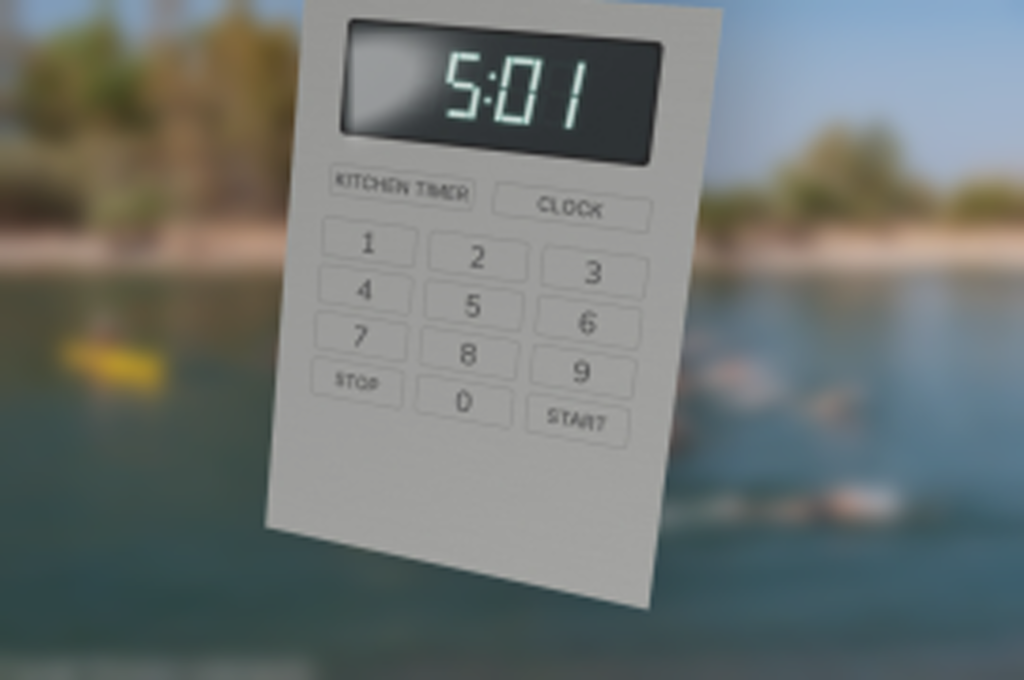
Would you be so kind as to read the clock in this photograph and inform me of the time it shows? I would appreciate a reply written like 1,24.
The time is 5,01
